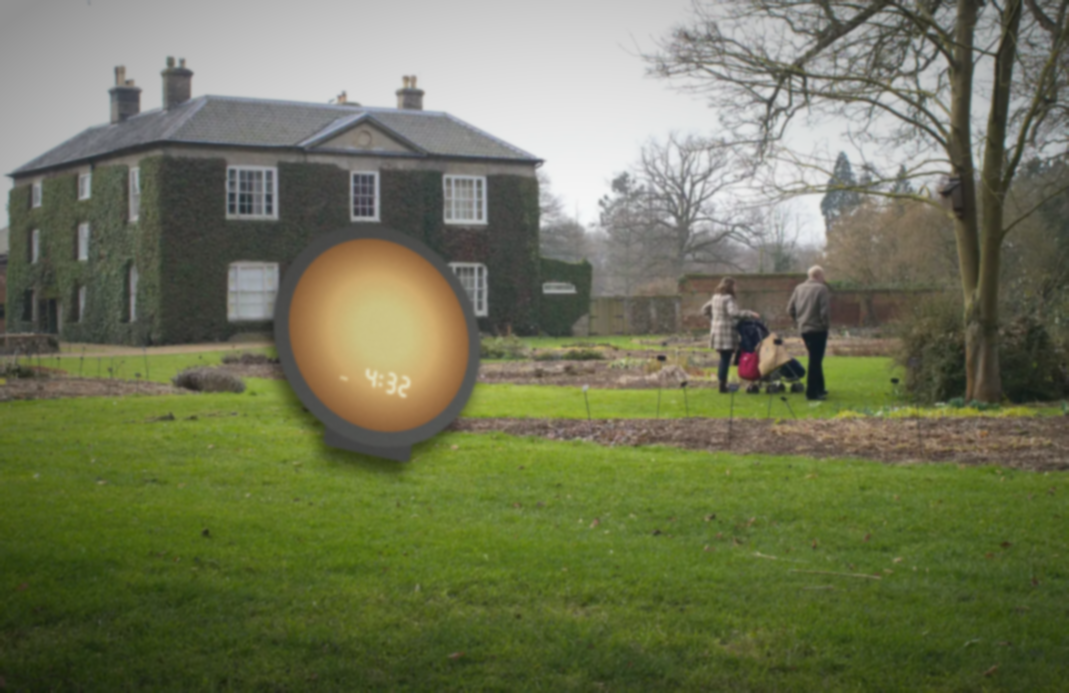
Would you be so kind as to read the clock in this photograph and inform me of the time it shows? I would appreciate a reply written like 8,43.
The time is 4,32
